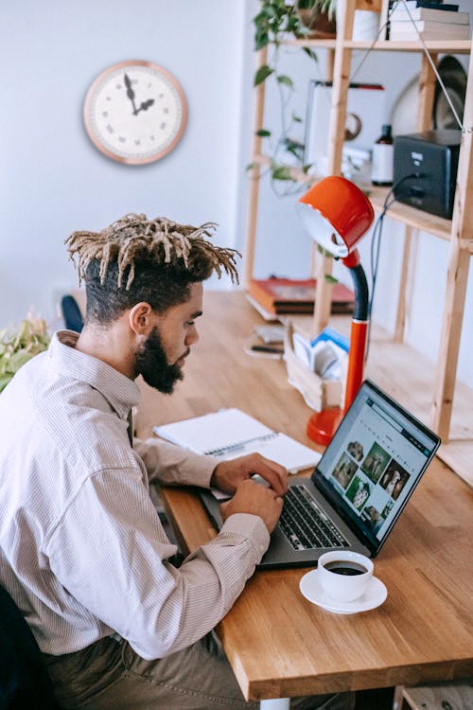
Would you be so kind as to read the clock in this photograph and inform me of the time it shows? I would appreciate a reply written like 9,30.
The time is 1,58
